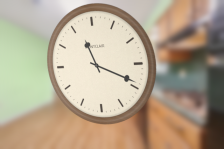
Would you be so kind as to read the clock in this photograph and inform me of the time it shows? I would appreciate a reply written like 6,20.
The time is 11,19
